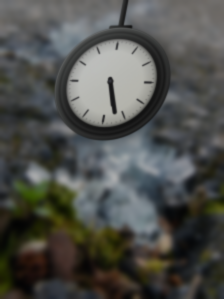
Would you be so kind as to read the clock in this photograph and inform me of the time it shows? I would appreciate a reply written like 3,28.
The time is 5,27
